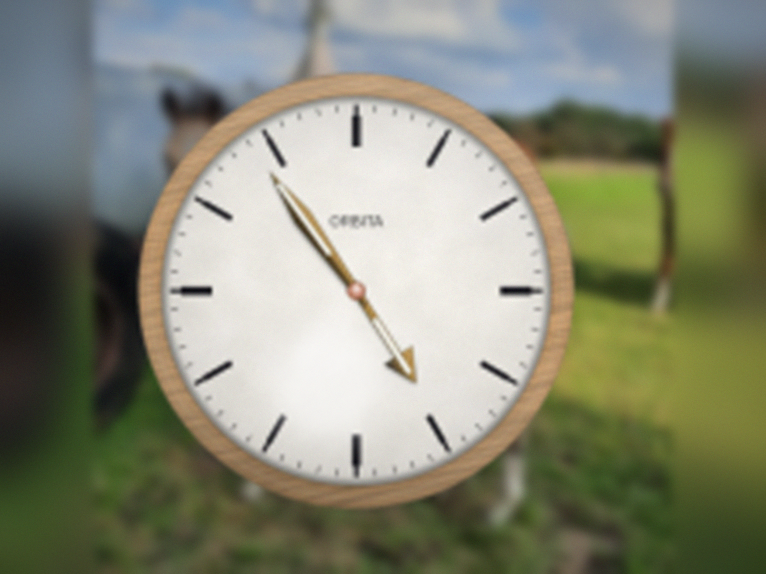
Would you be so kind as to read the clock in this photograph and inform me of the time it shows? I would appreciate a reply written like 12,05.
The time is 4,54
